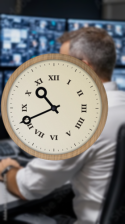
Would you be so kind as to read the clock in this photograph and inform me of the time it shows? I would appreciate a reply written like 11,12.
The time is 10,41
